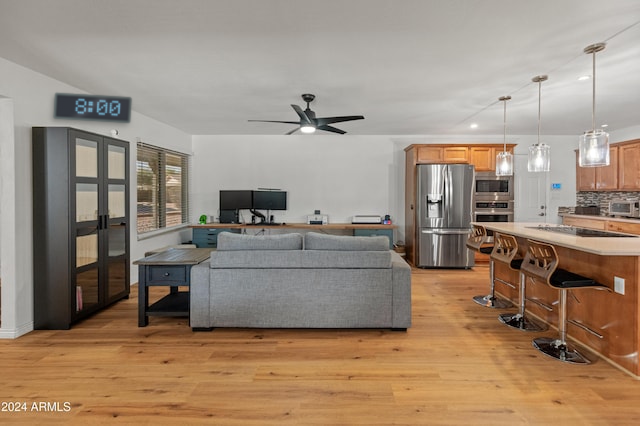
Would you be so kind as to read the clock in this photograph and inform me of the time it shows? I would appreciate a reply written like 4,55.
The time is 8,00
